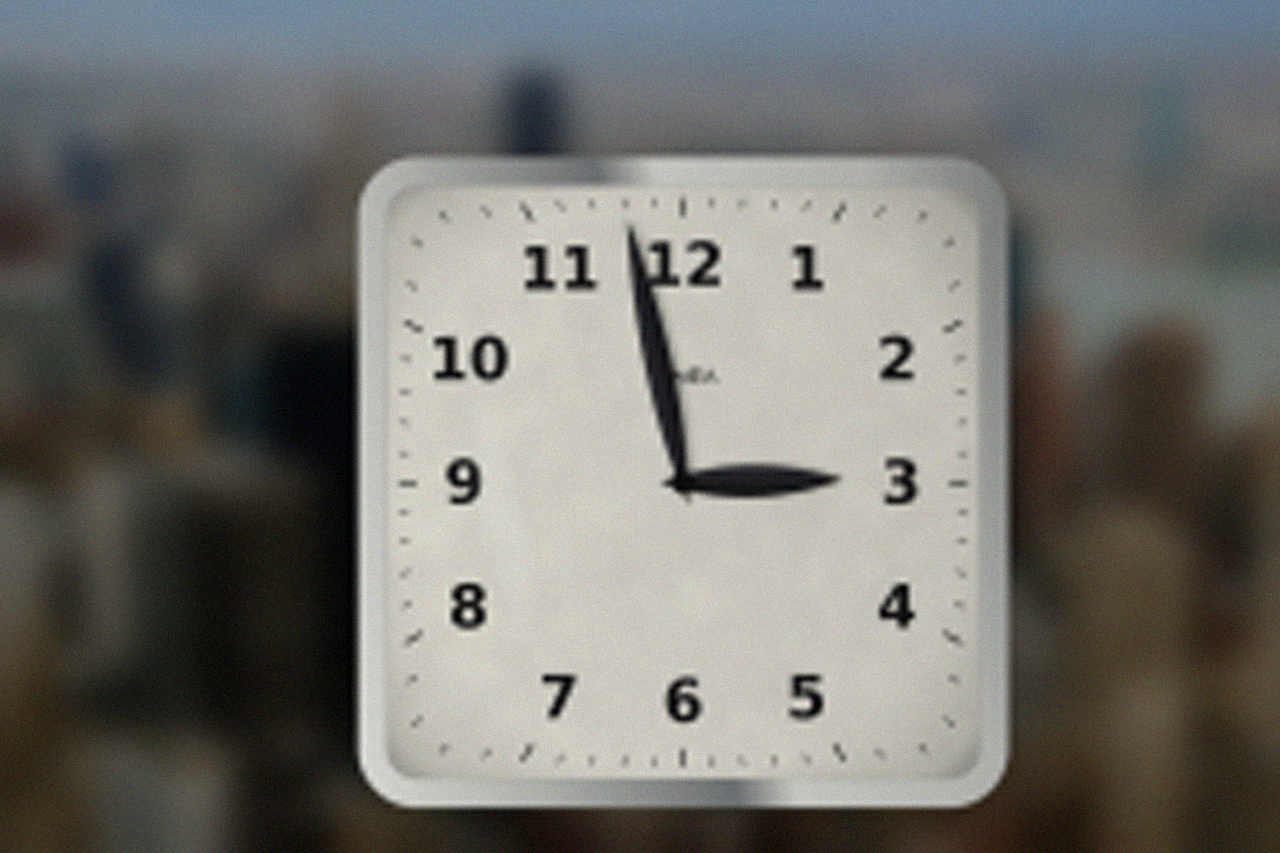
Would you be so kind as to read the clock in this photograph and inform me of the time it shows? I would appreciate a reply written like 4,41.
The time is 2,58
